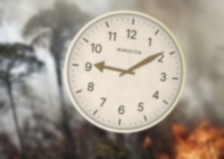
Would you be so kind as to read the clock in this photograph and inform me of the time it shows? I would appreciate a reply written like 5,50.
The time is 9,09
